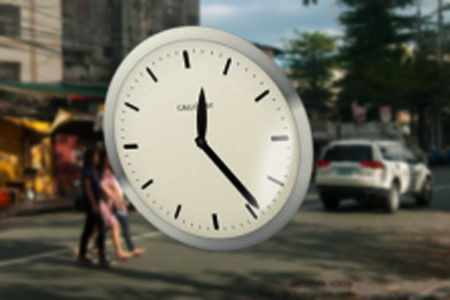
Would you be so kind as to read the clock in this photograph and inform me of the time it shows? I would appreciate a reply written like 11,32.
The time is 12,24
